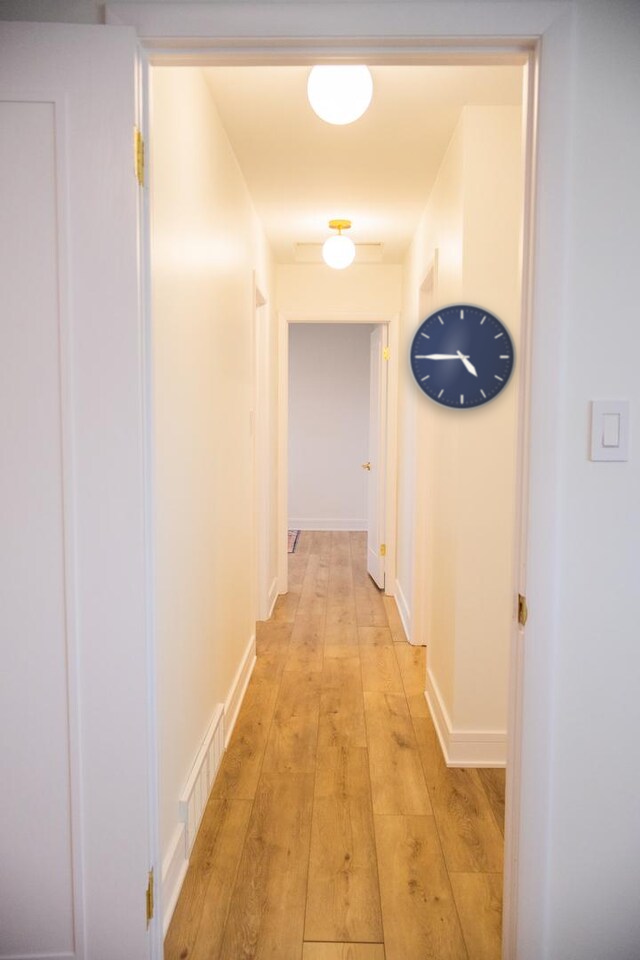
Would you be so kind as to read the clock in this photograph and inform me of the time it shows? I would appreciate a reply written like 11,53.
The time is 4,45
